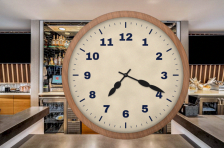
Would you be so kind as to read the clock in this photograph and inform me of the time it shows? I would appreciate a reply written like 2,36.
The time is 7,19
